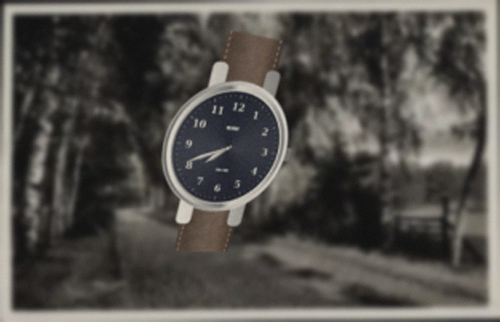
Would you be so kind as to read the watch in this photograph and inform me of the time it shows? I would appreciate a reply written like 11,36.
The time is 7,41
